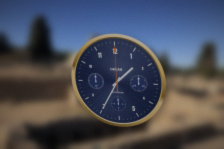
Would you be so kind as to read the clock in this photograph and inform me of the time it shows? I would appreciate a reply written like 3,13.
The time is 1,35
